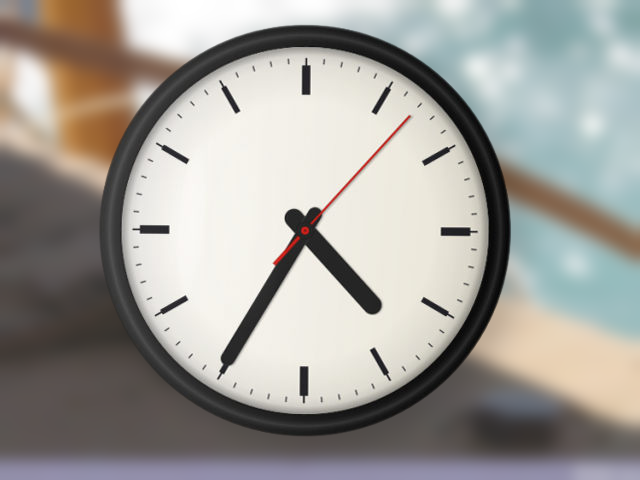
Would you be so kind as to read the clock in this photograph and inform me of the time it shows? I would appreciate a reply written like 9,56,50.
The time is 4,35,07
